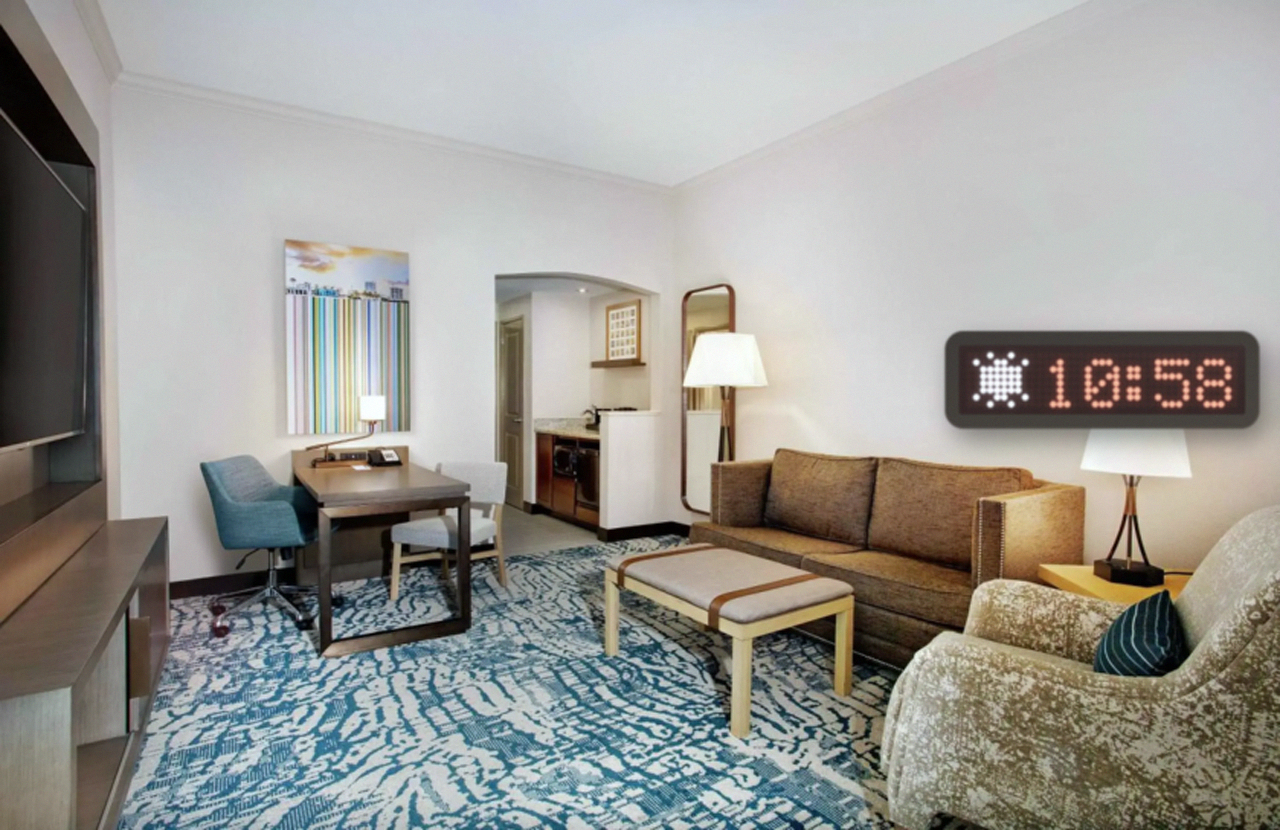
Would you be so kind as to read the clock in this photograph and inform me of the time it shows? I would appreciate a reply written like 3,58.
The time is 10,58
